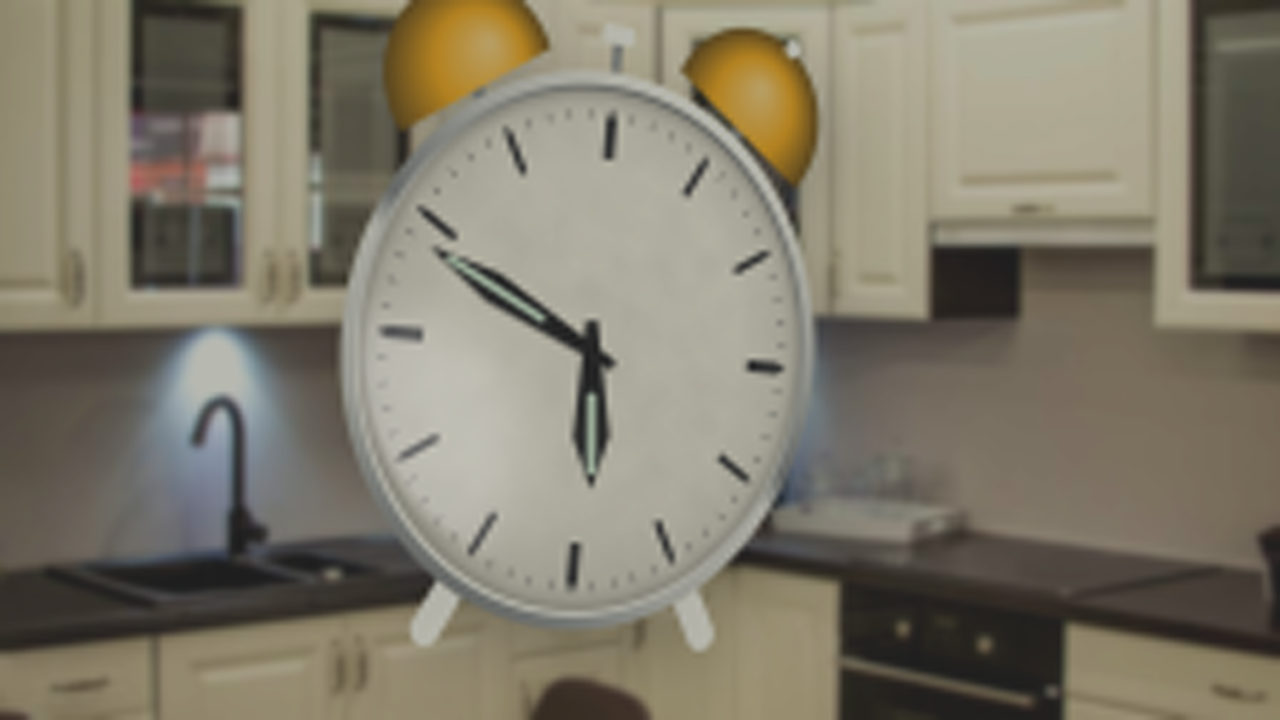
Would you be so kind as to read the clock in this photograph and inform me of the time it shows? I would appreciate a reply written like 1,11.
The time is 5,49
